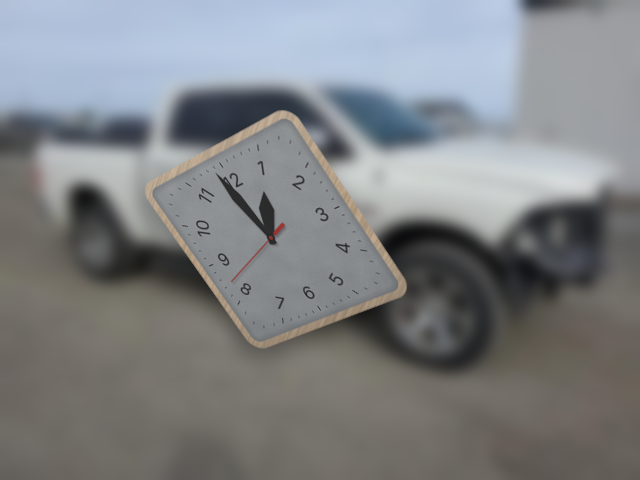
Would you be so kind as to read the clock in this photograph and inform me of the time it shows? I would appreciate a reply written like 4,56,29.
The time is 12,58,42
